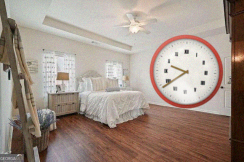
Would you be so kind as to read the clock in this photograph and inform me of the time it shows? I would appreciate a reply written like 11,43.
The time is 9,39
